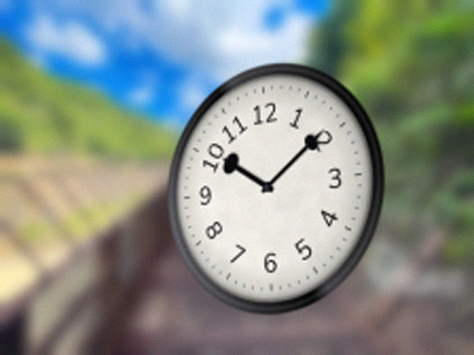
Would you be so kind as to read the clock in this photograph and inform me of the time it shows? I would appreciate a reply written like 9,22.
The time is 10,09
